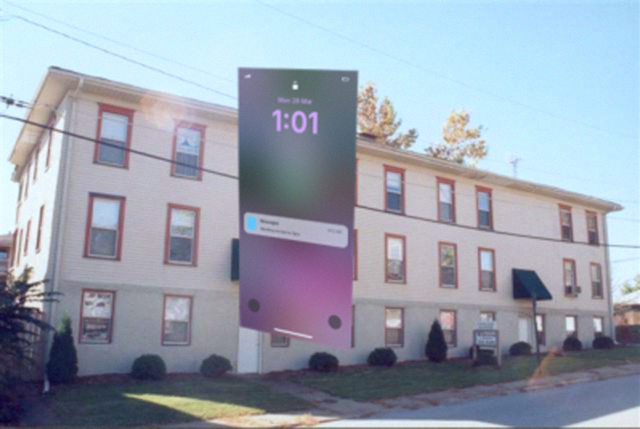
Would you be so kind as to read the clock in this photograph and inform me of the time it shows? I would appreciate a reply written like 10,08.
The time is 1,01
